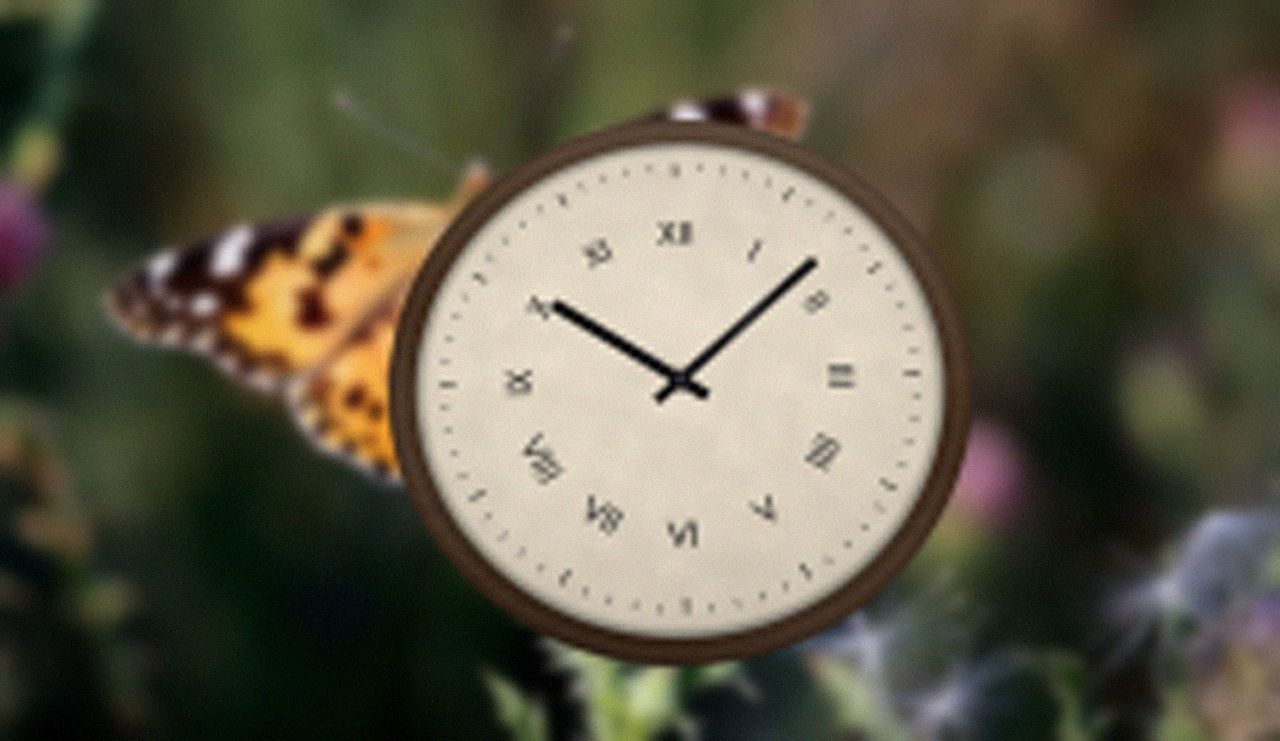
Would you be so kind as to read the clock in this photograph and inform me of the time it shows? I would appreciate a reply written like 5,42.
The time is 10,08
